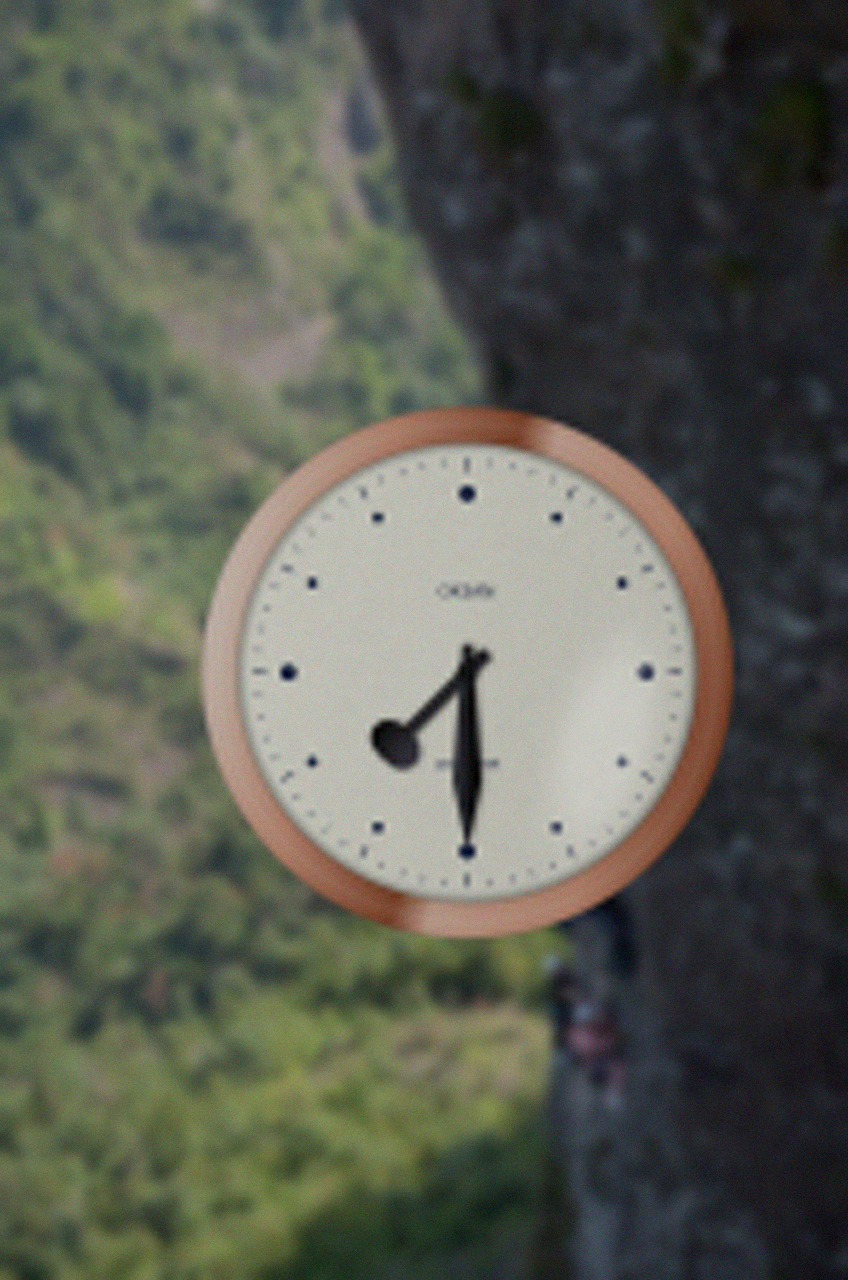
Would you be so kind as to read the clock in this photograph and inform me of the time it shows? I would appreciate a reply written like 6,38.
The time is 7,30
